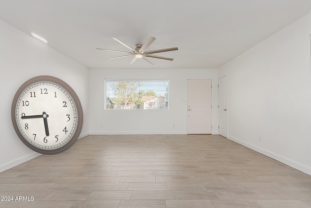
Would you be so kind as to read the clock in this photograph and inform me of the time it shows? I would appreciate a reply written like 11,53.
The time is 5,44
